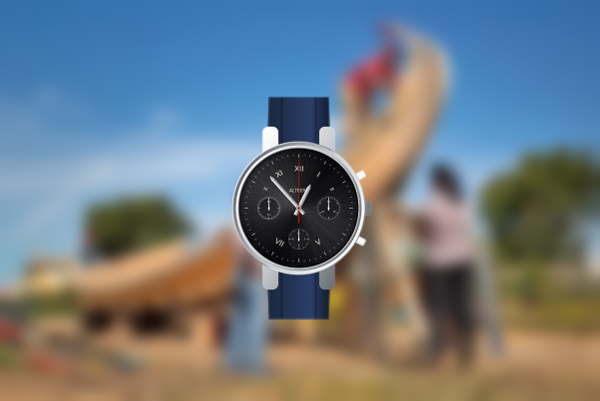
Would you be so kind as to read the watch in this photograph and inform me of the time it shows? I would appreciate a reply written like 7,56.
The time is 12,53
